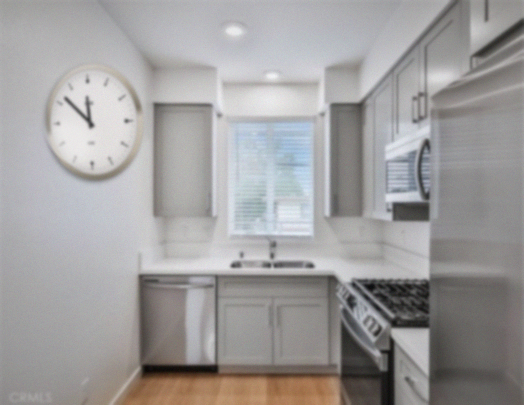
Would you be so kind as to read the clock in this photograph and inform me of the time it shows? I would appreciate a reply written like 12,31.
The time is 11,52
